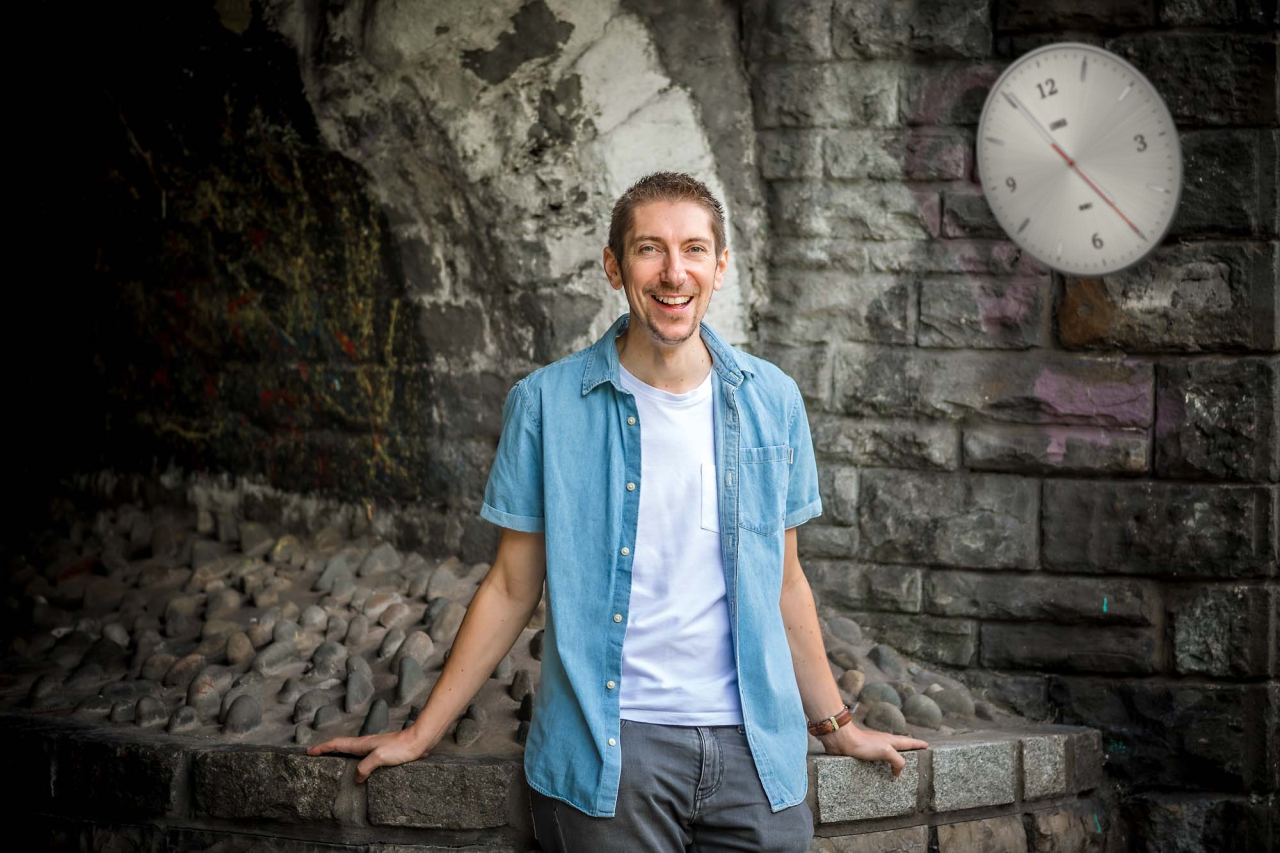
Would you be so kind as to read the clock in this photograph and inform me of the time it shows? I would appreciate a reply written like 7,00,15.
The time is 4,55,25
